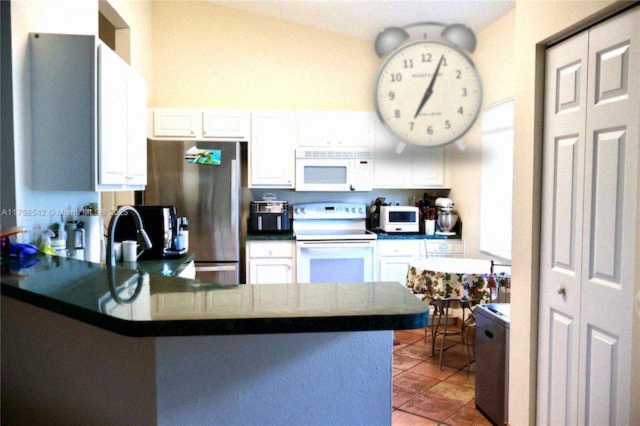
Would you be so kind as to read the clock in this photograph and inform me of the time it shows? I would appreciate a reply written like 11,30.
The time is 7,04
